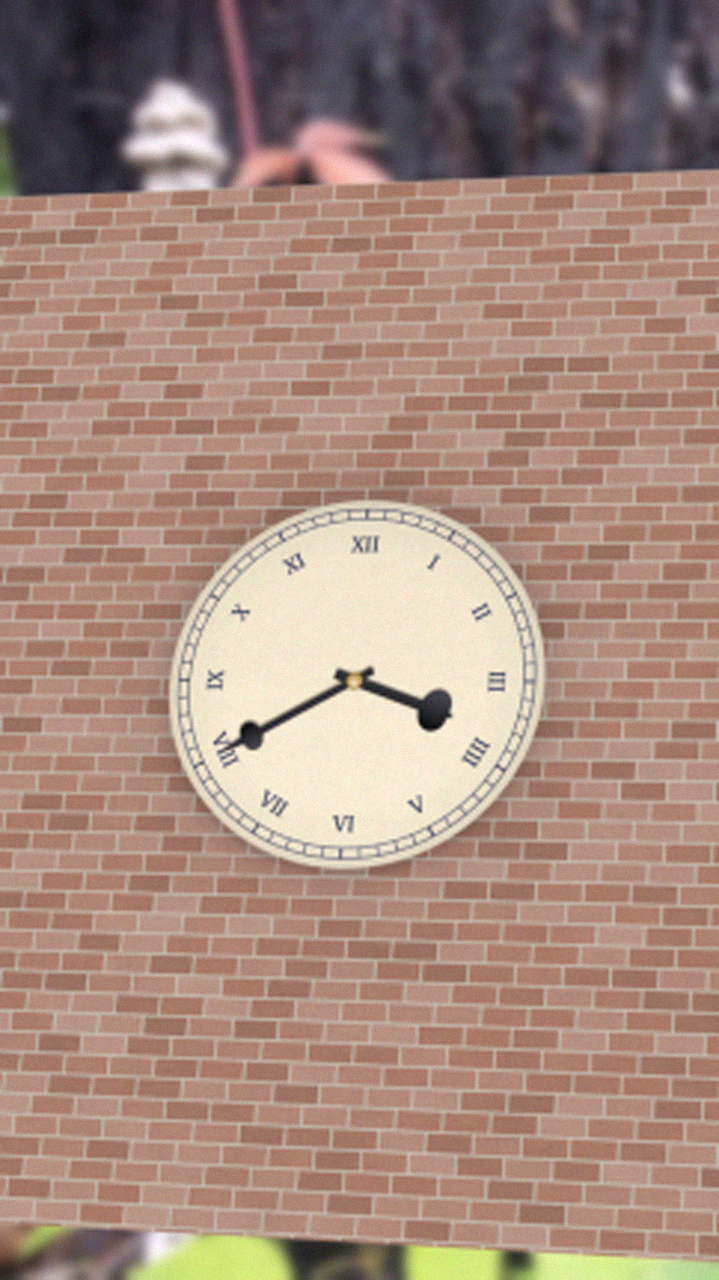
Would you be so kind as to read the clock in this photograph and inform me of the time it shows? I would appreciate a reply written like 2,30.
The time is 3,40
